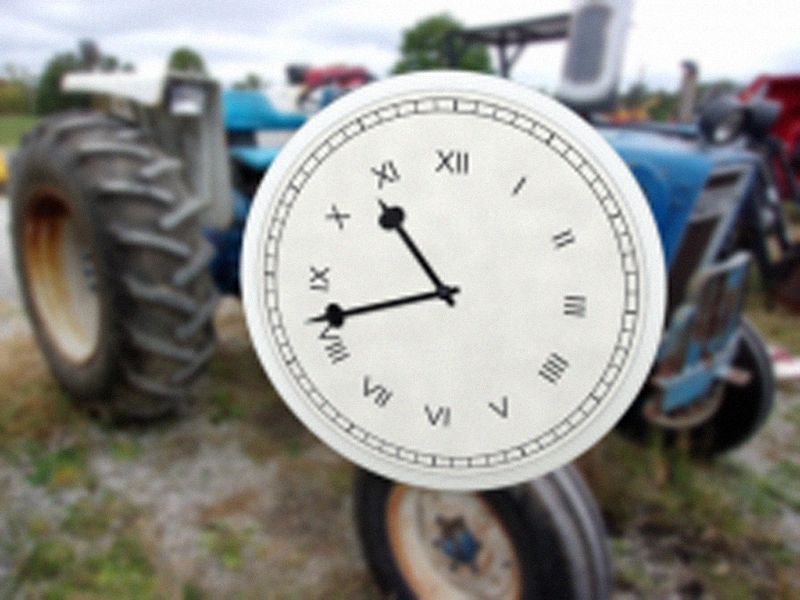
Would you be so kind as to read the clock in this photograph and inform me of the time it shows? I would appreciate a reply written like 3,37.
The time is 10,42
